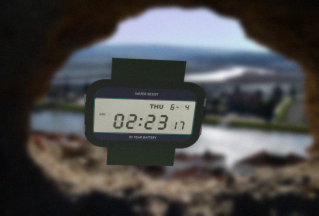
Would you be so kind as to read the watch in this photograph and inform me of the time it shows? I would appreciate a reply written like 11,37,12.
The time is 2,23,17
